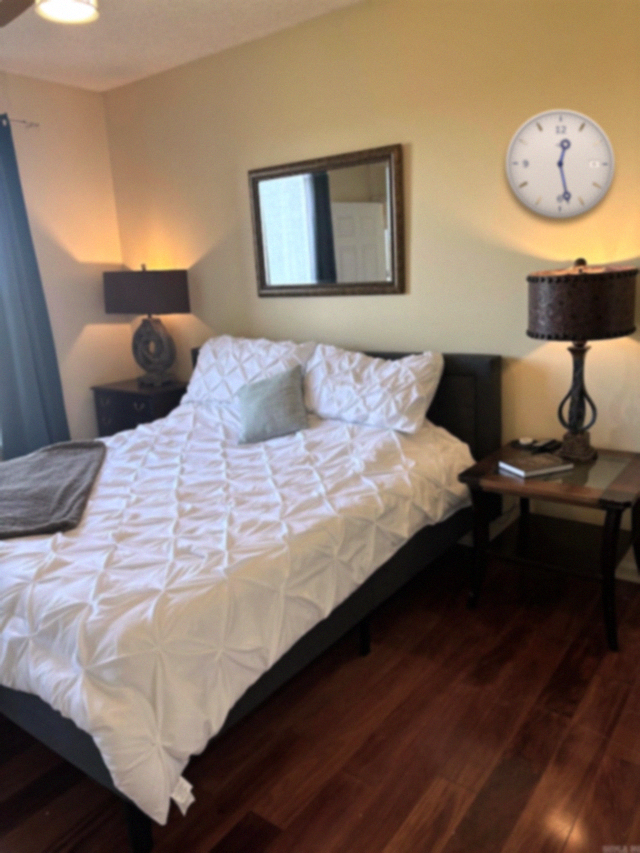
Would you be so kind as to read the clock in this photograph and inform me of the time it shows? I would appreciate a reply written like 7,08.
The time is 12,28
